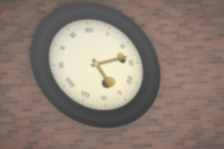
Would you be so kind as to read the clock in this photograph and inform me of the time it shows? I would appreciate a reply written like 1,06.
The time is 5,13
